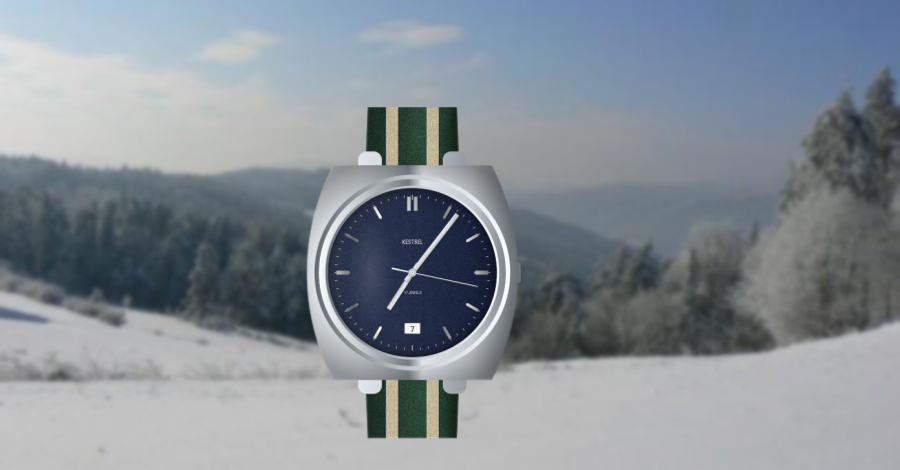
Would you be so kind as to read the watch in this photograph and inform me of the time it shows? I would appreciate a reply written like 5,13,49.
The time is 7,06,17
